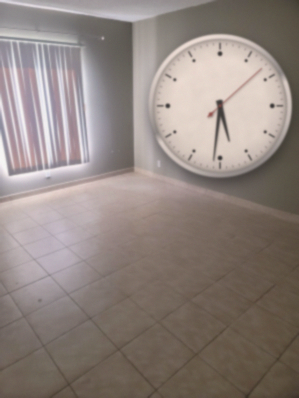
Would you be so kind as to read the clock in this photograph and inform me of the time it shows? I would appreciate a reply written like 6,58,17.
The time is 5,31,08
